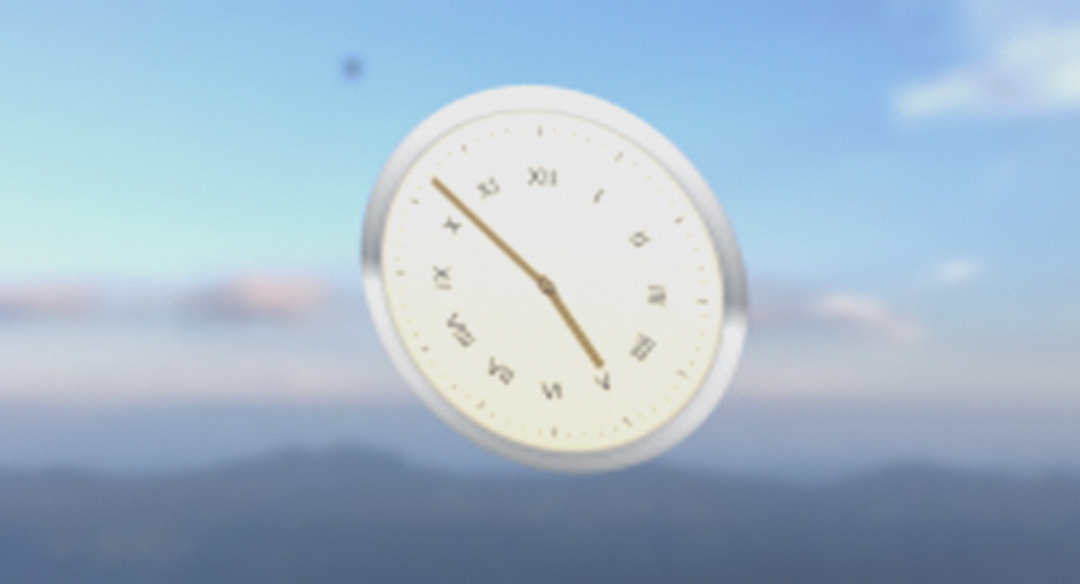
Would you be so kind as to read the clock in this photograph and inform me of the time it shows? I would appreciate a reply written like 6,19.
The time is 4,52
